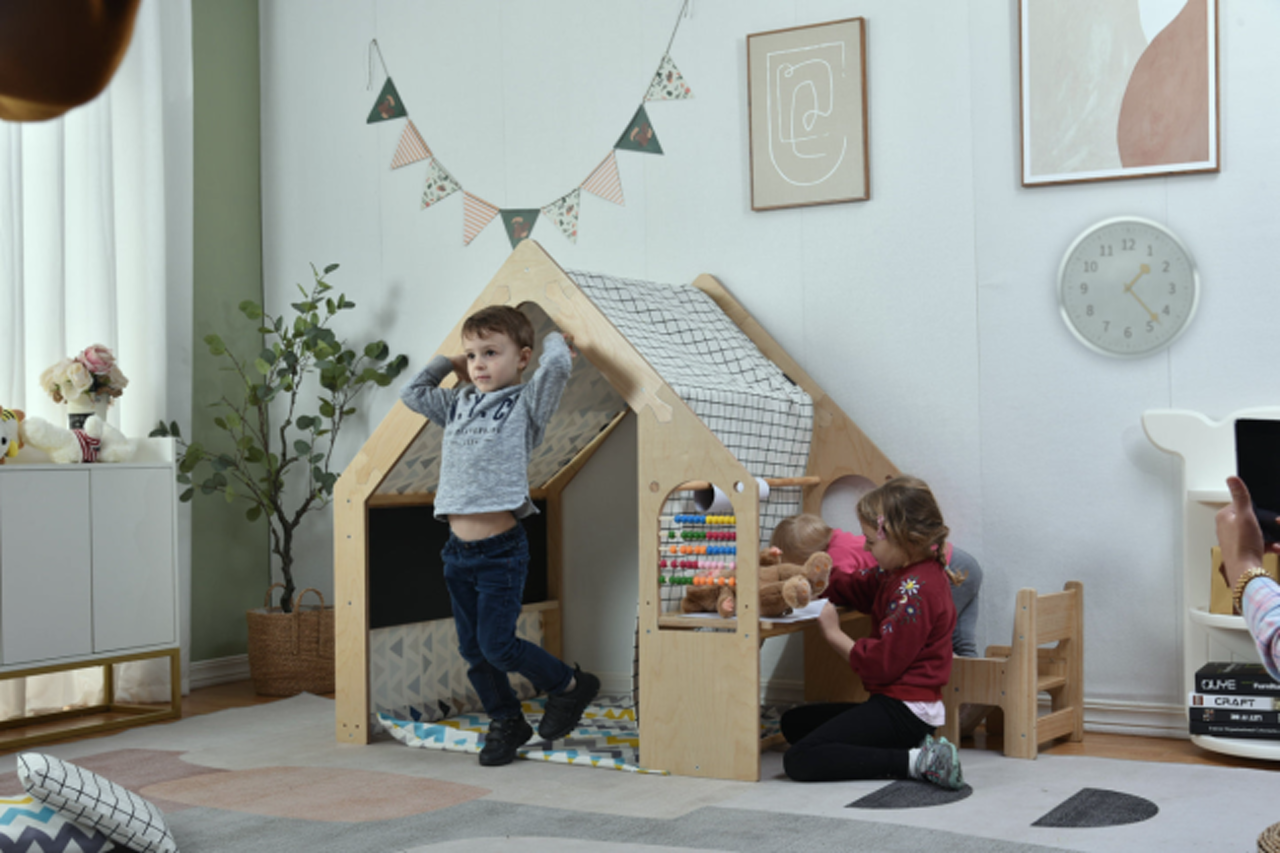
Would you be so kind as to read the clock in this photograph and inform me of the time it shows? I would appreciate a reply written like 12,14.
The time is 1,23
